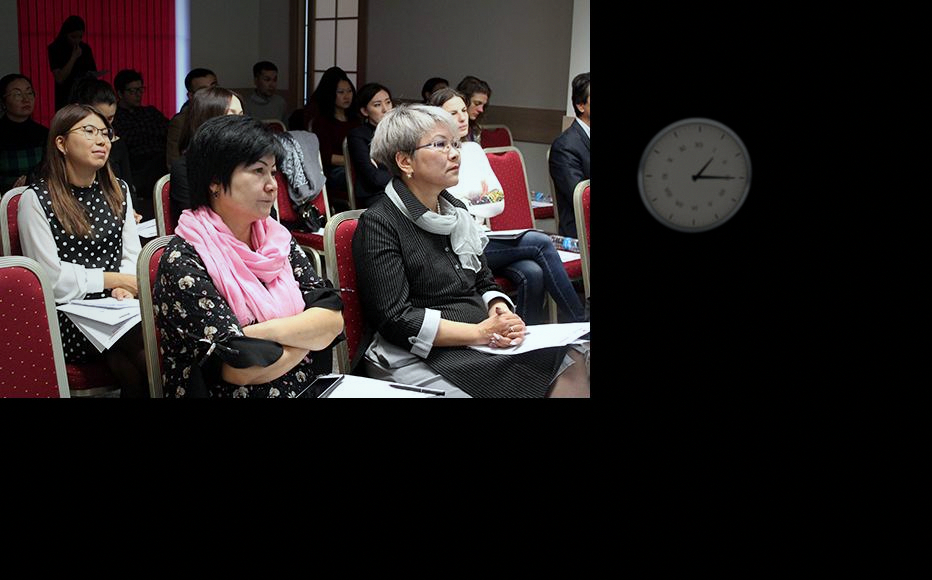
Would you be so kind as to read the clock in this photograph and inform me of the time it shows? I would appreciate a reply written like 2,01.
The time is 1,15
